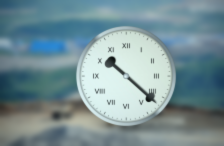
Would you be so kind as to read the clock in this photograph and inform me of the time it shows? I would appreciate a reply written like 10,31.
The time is 10,22
